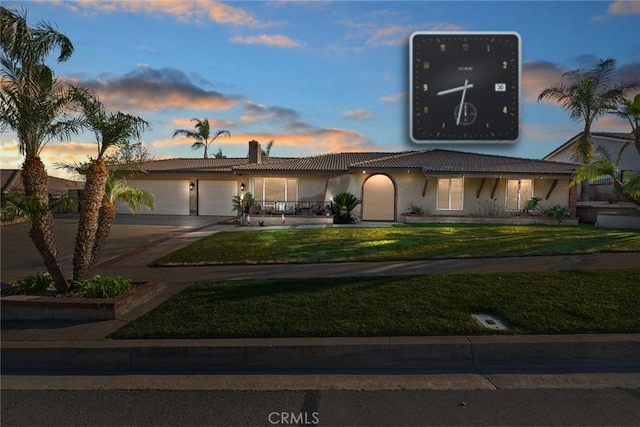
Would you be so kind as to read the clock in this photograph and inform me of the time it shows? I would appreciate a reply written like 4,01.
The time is 8,32
